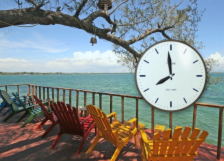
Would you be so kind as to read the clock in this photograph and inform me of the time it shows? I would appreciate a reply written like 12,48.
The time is 7,59
